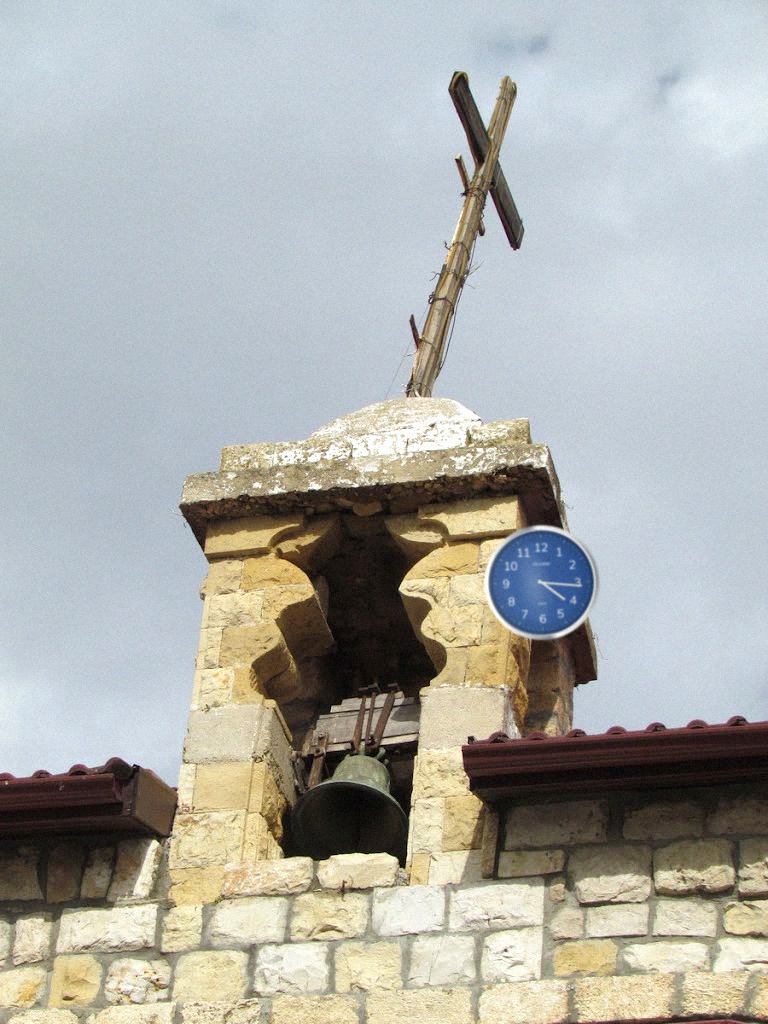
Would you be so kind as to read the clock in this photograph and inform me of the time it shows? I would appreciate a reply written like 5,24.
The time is 4,16
